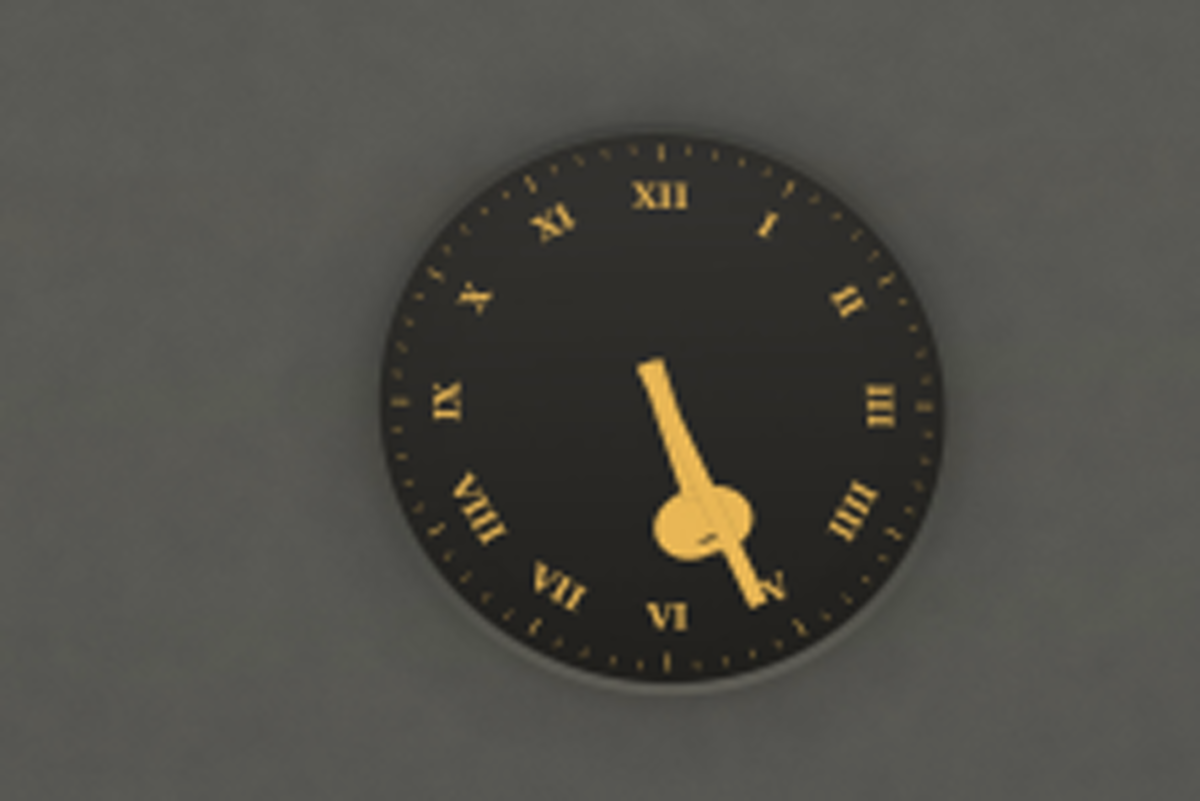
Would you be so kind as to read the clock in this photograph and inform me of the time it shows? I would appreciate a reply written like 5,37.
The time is 5,26
